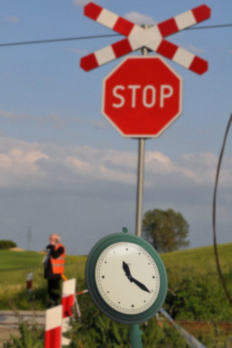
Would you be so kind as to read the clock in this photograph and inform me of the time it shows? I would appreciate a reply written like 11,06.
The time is 11,21
